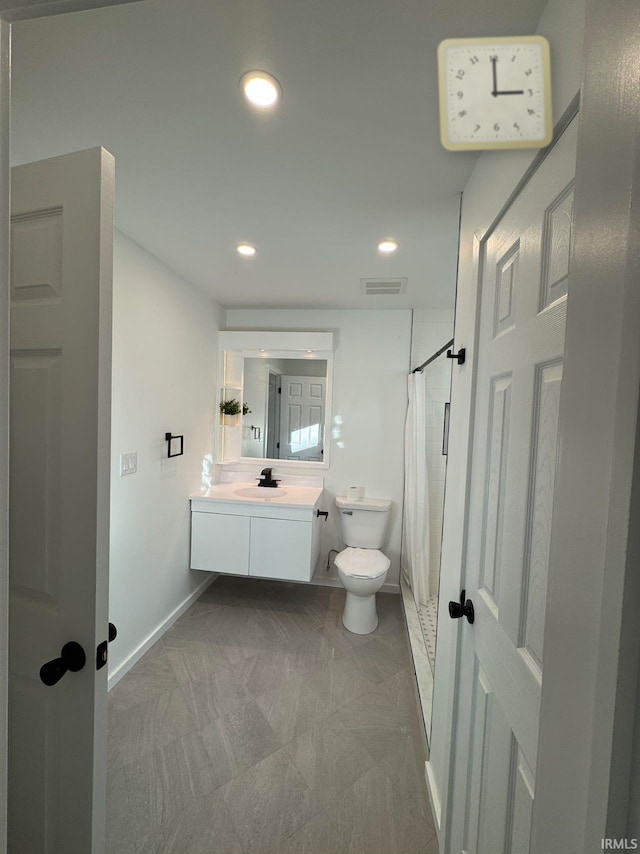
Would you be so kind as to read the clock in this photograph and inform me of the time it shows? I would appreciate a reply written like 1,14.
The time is 3,00
